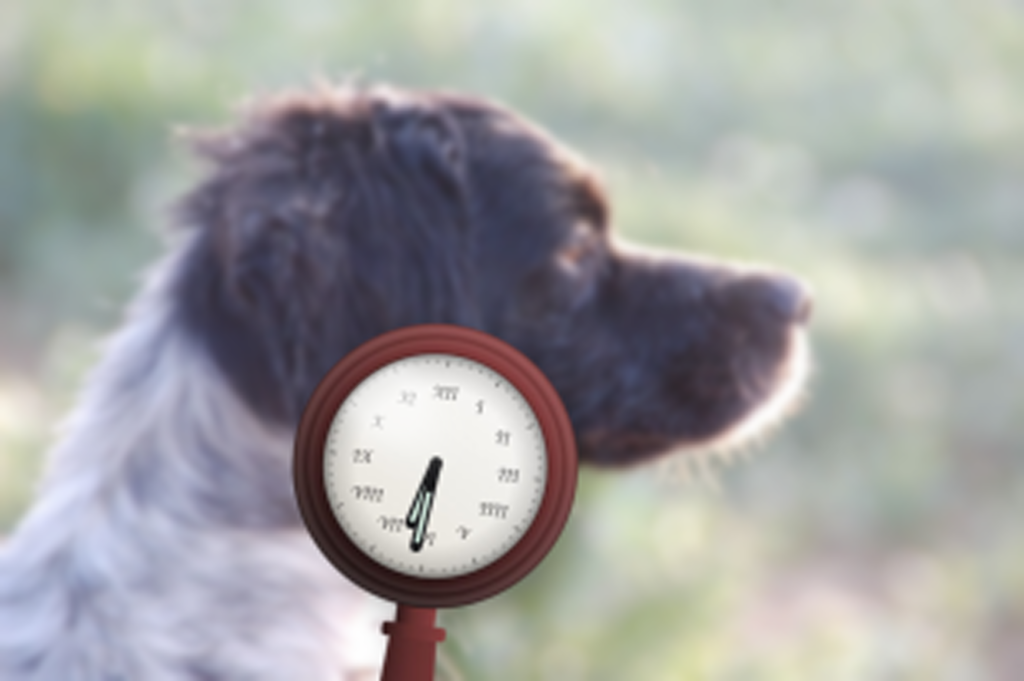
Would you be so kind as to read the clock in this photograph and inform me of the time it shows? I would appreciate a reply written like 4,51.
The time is 6,31
